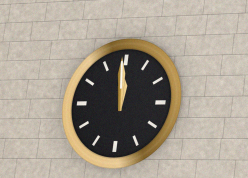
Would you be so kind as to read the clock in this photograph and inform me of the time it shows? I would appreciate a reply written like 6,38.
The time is 11,59
